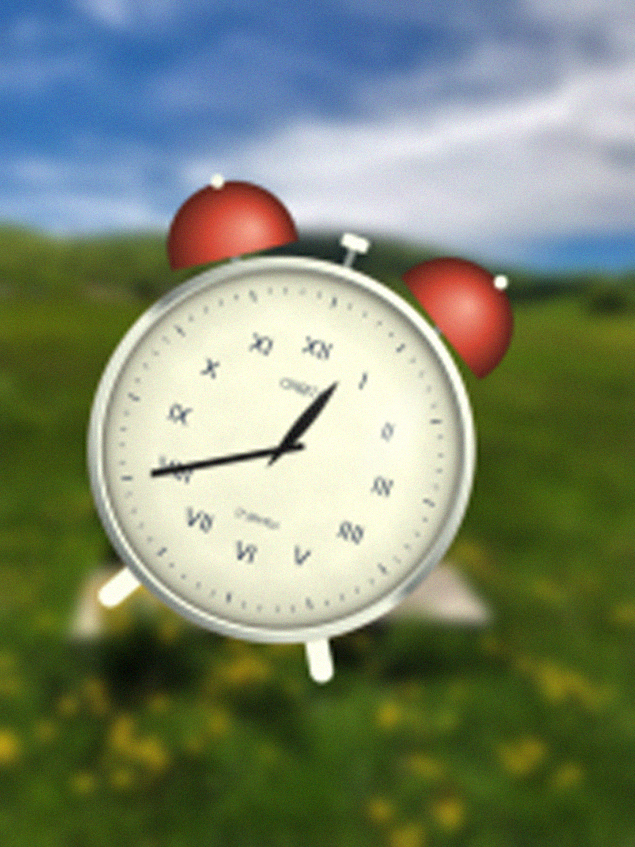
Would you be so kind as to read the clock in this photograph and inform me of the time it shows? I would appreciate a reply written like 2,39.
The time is 12,40
